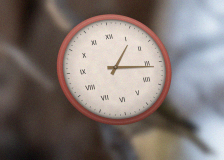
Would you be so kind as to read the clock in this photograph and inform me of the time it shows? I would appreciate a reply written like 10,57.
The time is 1,16
